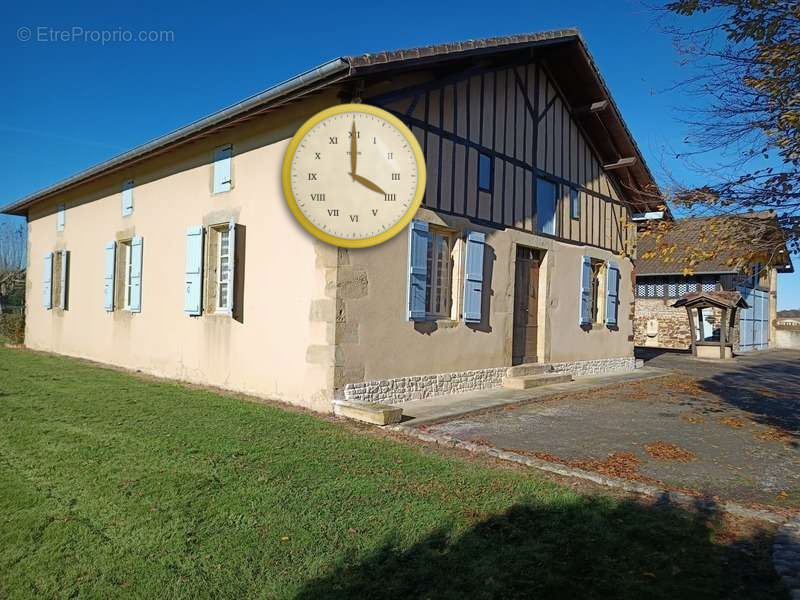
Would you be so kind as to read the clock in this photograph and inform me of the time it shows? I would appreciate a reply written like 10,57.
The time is 4,00
